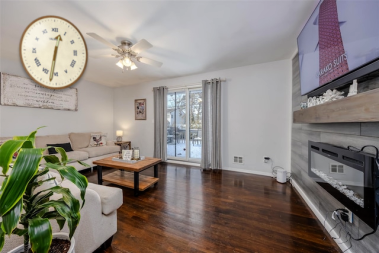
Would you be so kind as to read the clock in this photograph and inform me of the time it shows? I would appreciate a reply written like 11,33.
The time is 12,32
